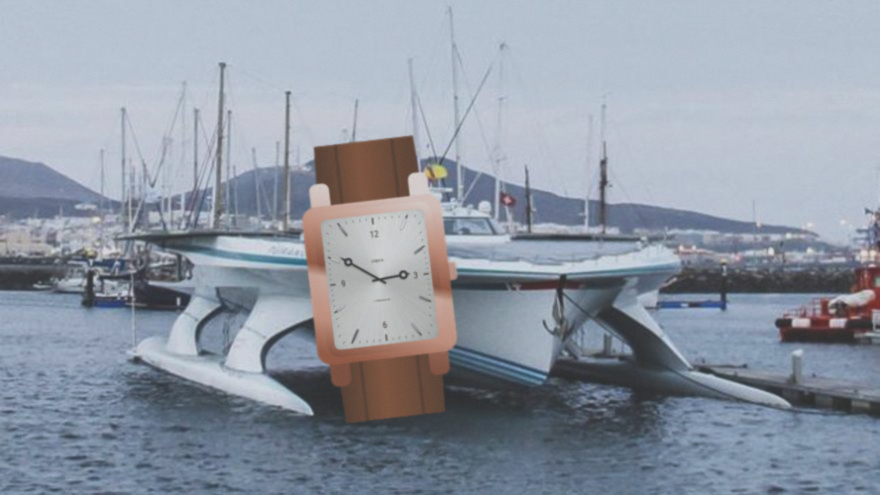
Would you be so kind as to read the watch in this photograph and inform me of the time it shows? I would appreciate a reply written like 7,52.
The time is 2,51
